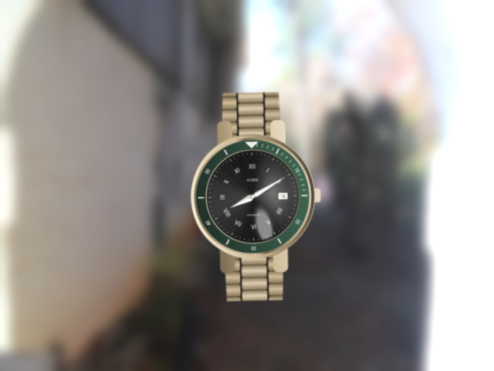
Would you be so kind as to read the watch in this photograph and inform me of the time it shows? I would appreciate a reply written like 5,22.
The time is 8,10
